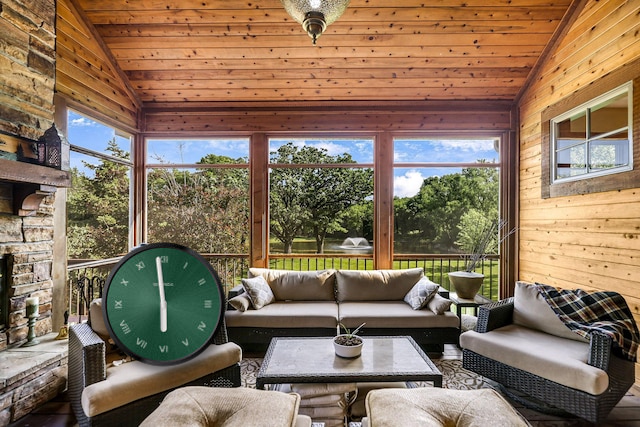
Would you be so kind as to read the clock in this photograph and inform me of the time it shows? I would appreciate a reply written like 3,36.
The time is 5,59
